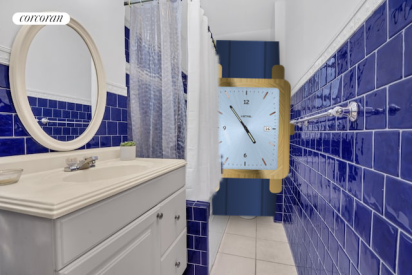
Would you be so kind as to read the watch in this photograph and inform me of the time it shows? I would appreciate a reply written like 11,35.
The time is 4,54
